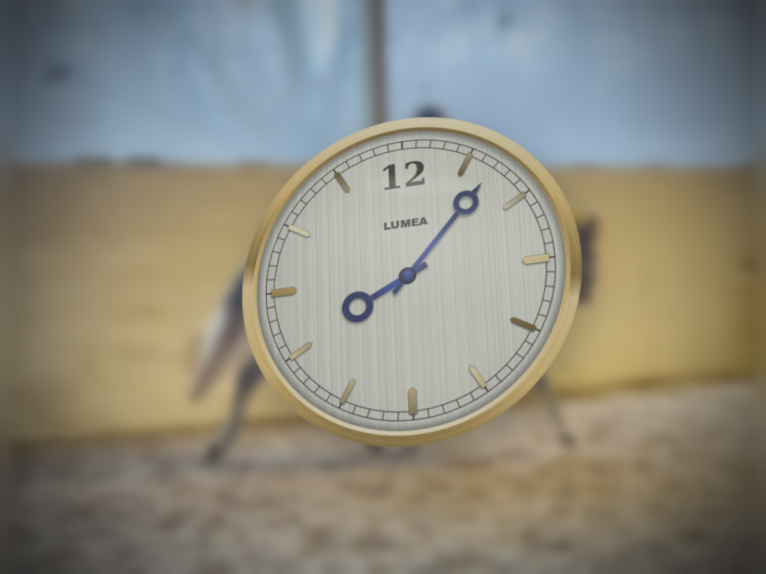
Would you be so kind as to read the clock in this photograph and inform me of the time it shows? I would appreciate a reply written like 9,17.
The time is 8,07
